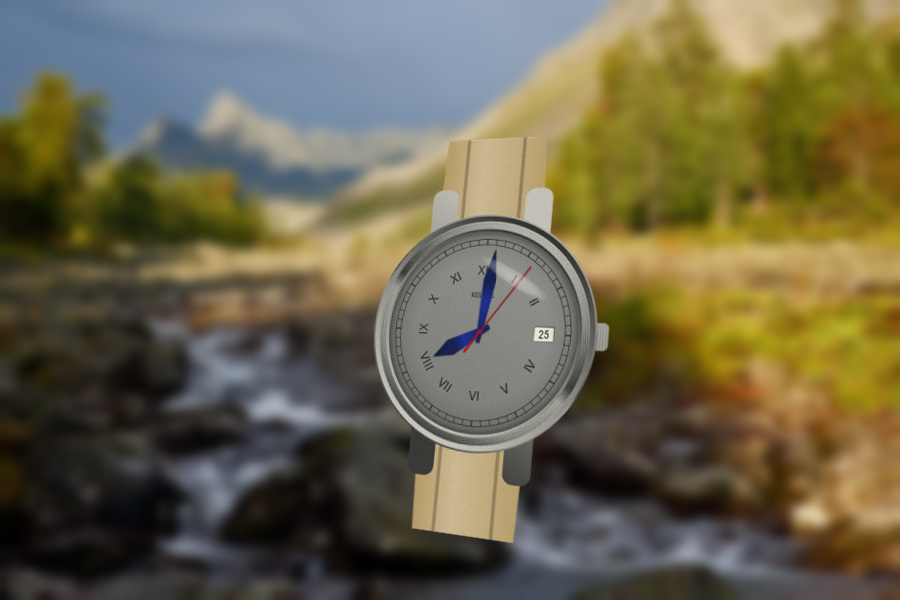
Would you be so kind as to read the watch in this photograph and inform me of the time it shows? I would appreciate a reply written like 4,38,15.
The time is 8,01,06
